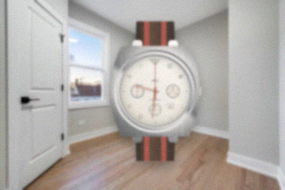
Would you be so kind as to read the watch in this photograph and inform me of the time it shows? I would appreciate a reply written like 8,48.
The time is 9,31
